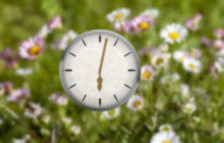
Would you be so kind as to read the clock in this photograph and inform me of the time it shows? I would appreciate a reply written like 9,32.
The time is 6,02
